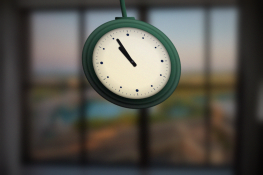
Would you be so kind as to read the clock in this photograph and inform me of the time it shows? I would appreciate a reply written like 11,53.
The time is 10,56
